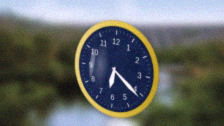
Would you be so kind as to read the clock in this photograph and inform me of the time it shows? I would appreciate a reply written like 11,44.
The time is 6,21
